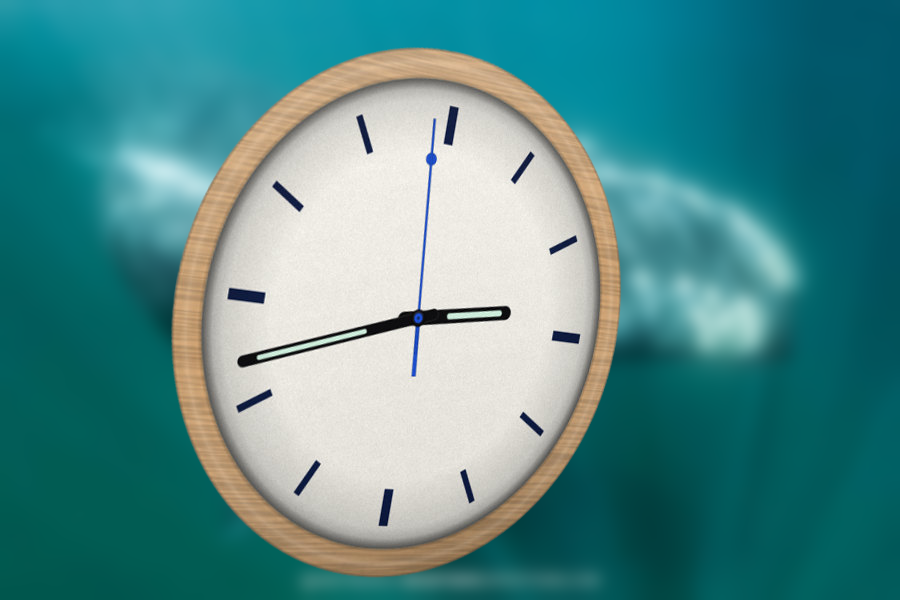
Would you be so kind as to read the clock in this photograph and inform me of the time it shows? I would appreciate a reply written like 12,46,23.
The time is 2,41,59
